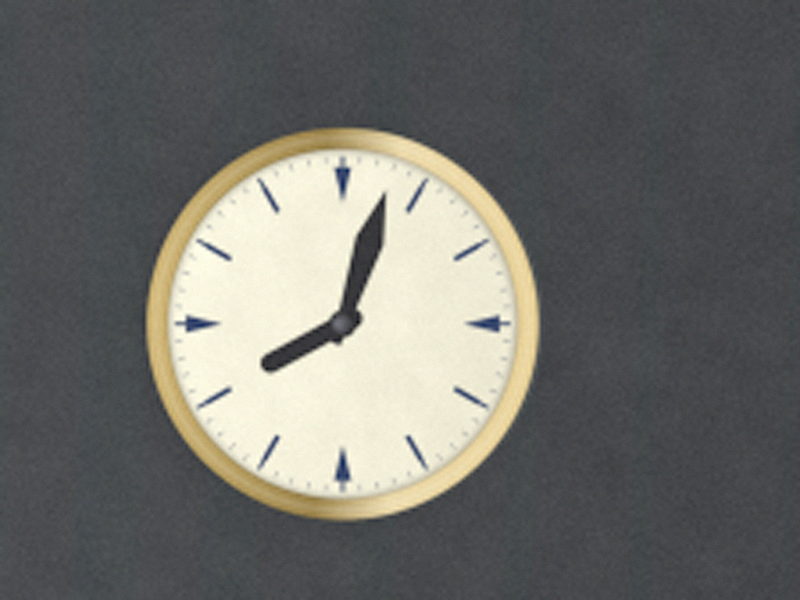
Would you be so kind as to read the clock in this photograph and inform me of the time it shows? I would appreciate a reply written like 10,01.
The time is 8,03
